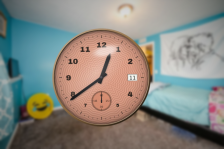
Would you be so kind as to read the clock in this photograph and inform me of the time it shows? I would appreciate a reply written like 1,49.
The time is 12,39
